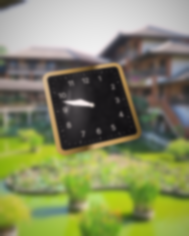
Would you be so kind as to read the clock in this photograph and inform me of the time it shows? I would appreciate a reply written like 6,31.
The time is 9,48
